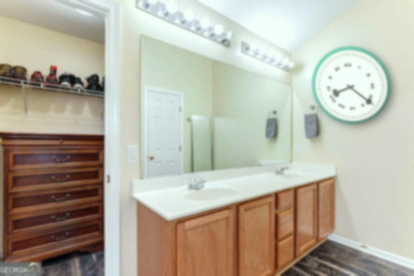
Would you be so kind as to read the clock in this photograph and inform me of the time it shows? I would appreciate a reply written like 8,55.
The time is 8,22
